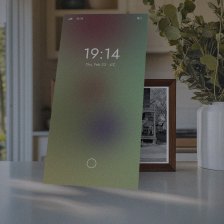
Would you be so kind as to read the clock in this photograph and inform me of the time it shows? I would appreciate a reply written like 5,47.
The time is 19,14
